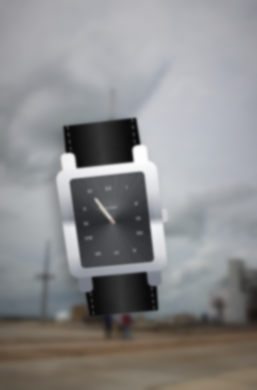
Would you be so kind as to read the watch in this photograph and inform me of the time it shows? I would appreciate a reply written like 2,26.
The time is 10,55
